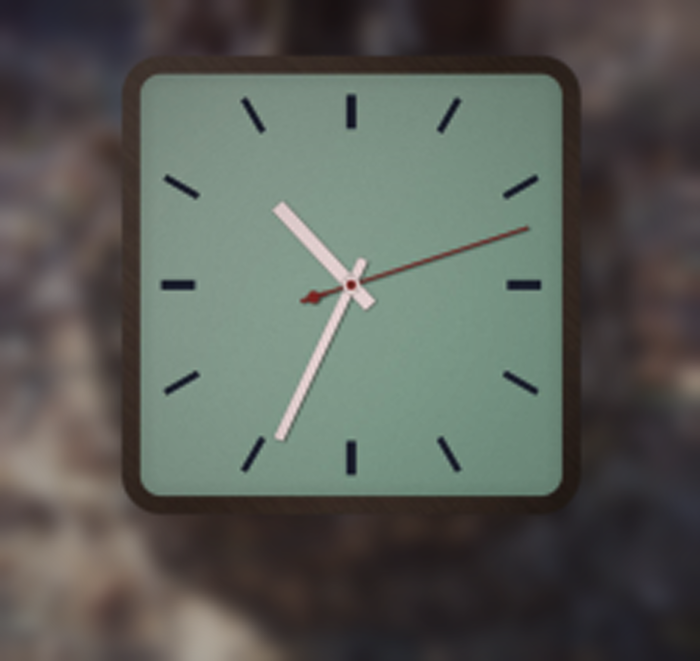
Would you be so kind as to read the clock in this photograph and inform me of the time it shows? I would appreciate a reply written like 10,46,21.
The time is 10,34,12
